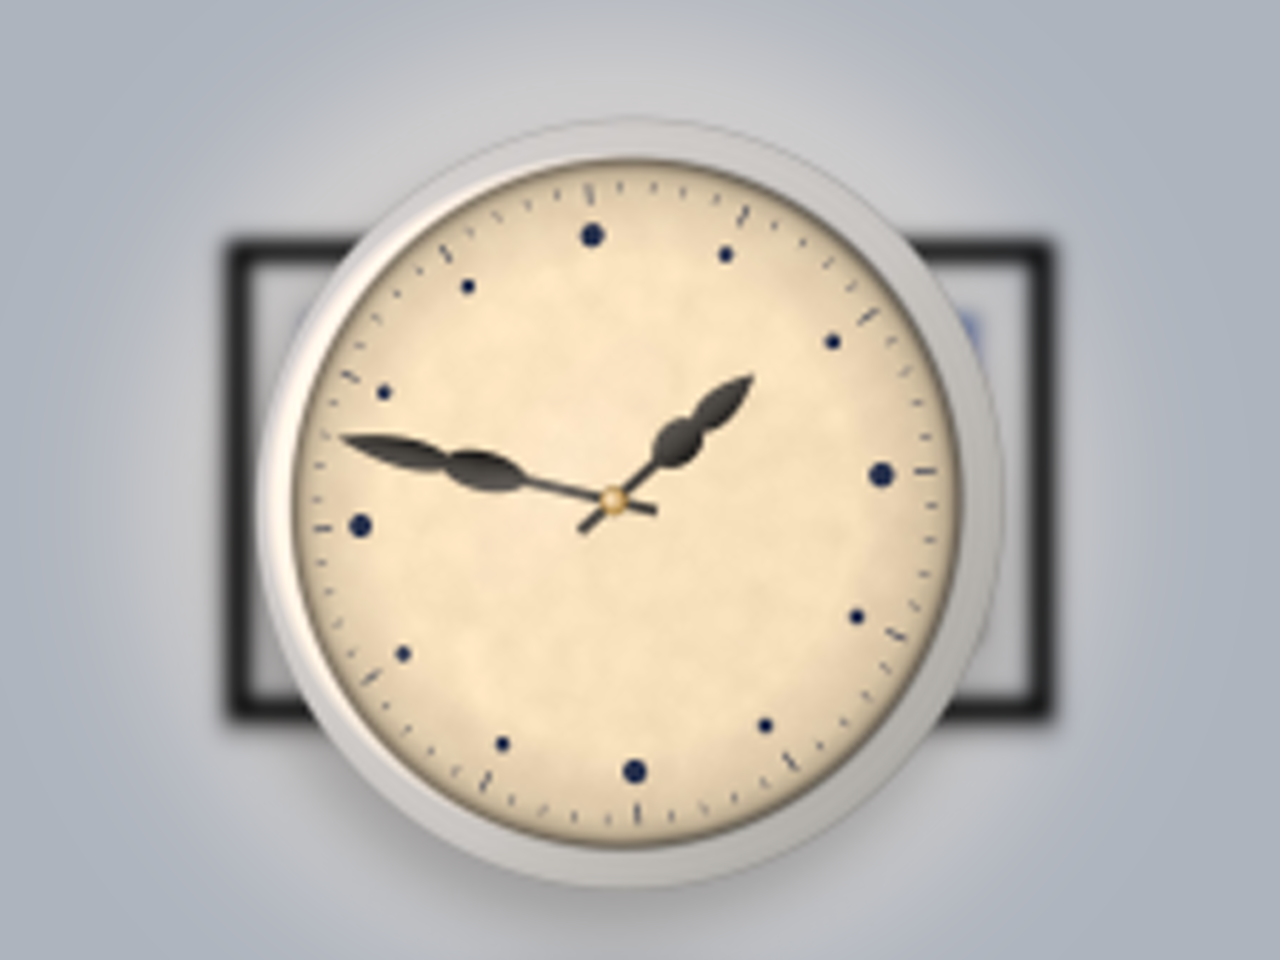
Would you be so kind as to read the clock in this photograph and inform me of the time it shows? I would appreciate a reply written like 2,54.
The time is 1,48
